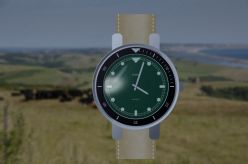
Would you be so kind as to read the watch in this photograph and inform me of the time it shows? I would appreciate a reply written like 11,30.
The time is 4,03
